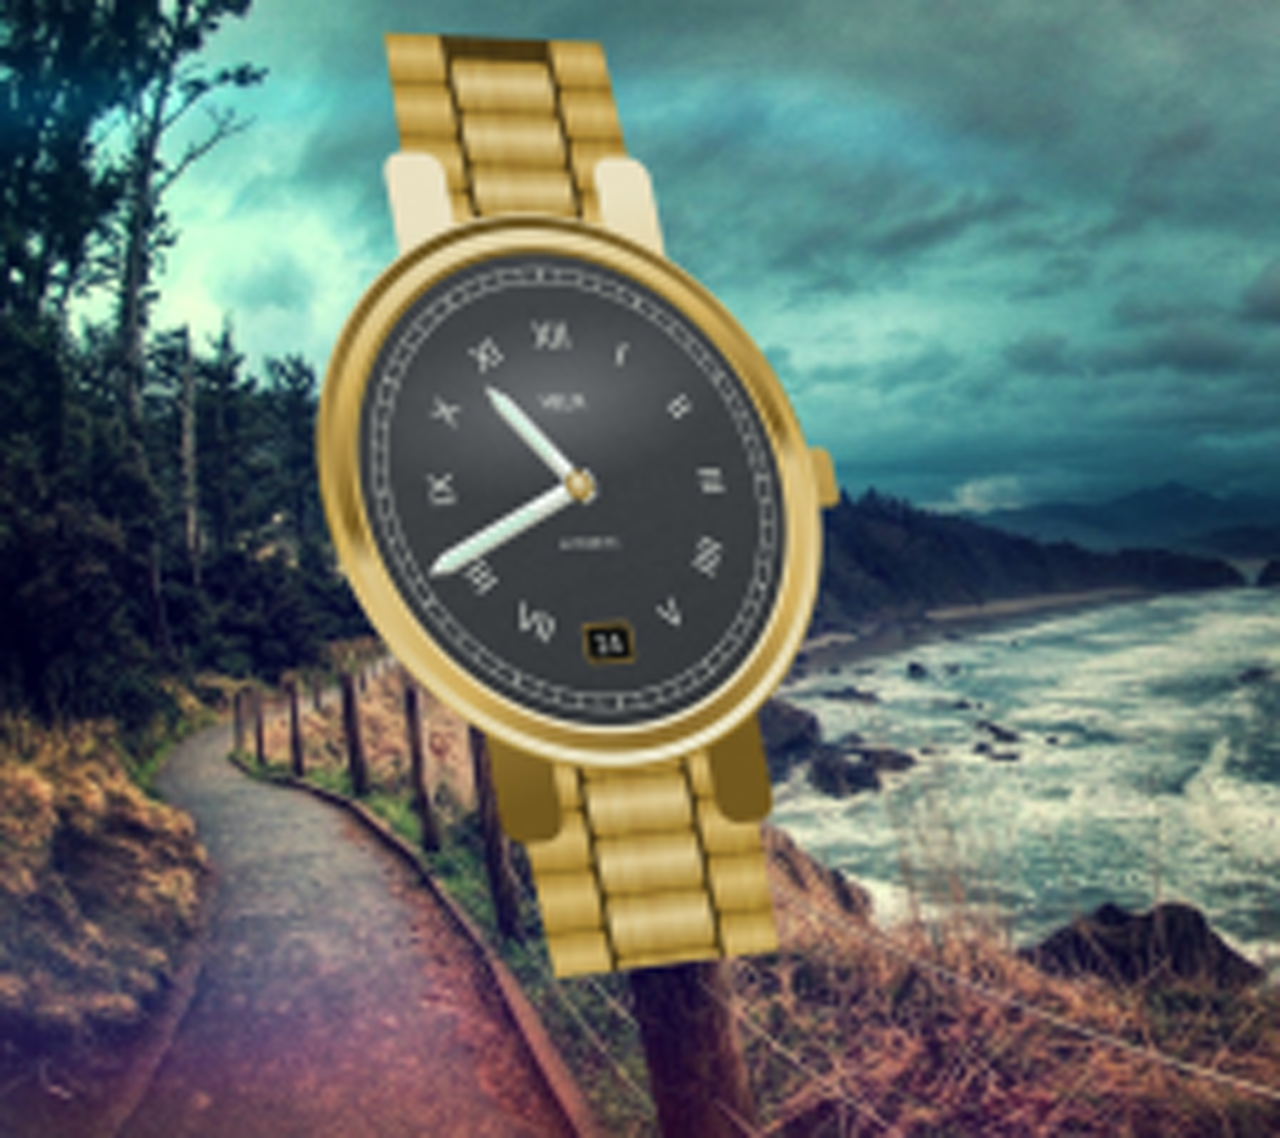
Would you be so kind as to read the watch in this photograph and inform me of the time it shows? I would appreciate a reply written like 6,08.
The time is 10,41
